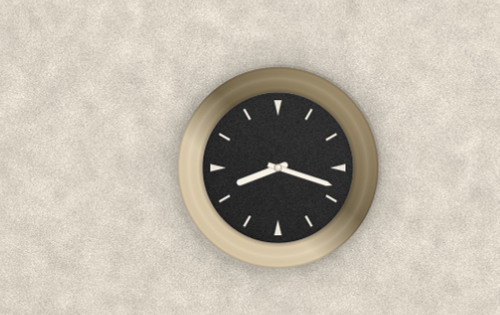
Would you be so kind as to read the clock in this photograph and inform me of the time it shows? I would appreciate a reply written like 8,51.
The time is 8,18
